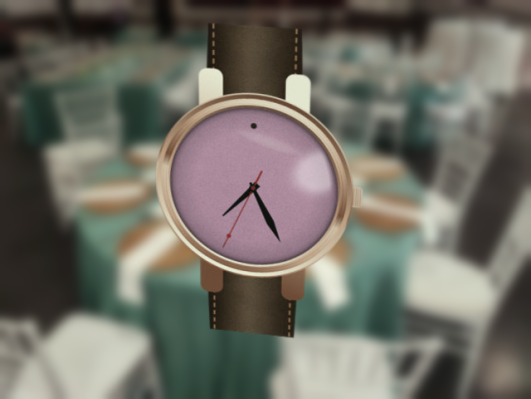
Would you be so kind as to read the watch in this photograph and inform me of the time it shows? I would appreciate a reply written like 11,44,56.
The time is 7,25,34
